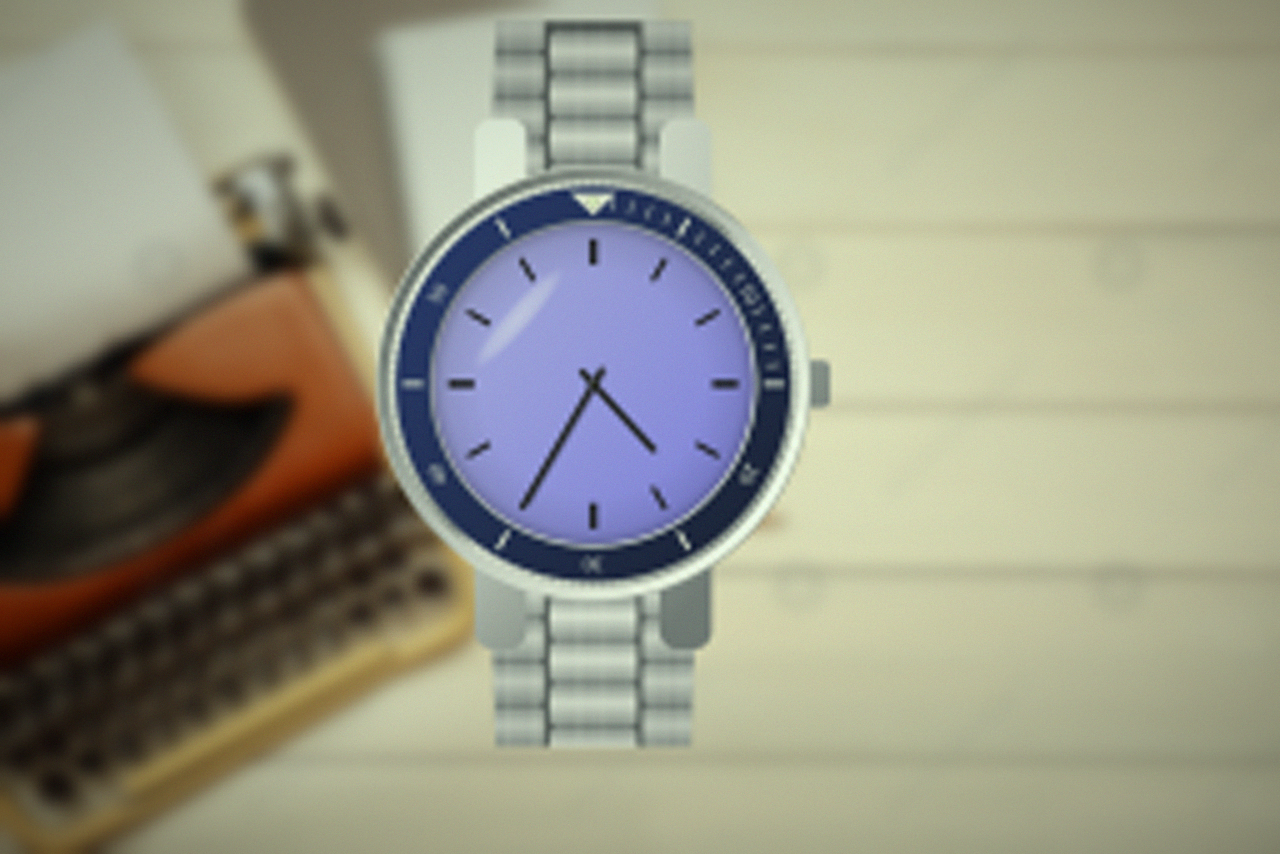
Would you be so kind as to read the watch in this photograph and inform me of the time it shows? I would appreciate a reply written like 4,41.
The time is 4,35
